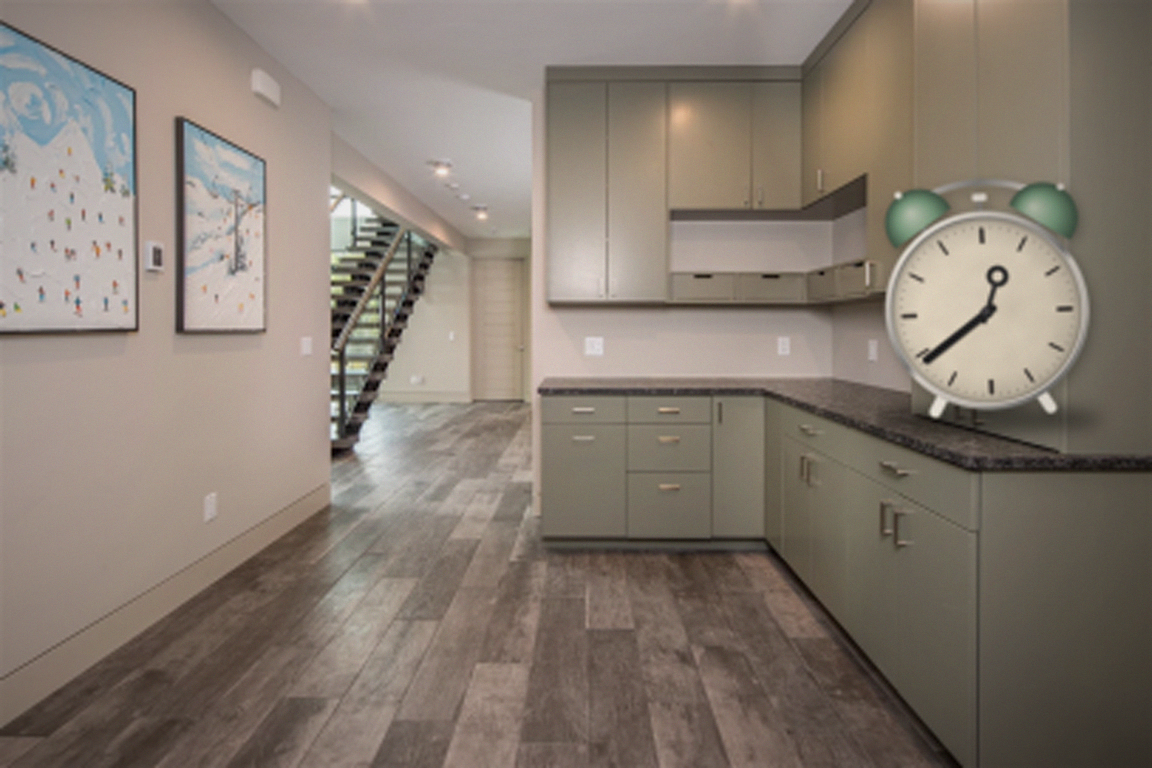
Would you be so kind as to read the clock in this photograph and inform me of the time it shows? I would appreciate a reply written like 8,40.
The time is 12,39
